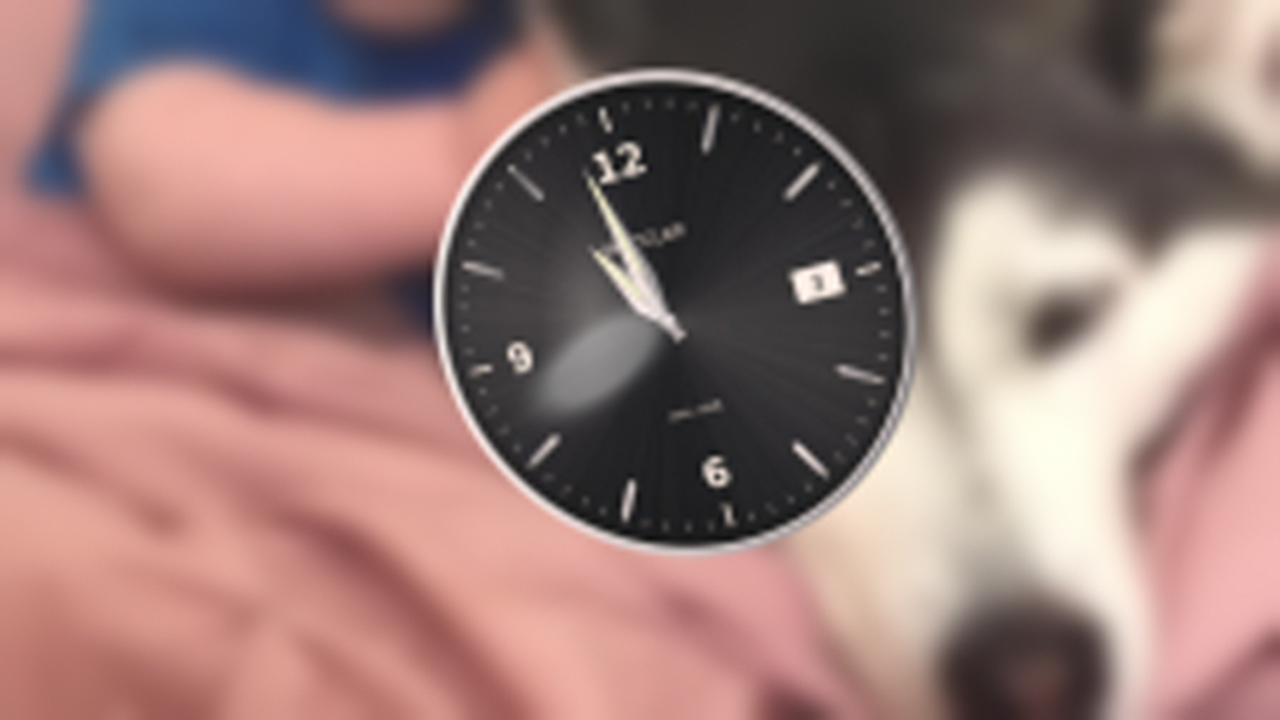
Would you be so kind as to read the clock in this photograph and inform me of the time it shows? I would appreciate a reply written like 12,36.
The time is 10,58
